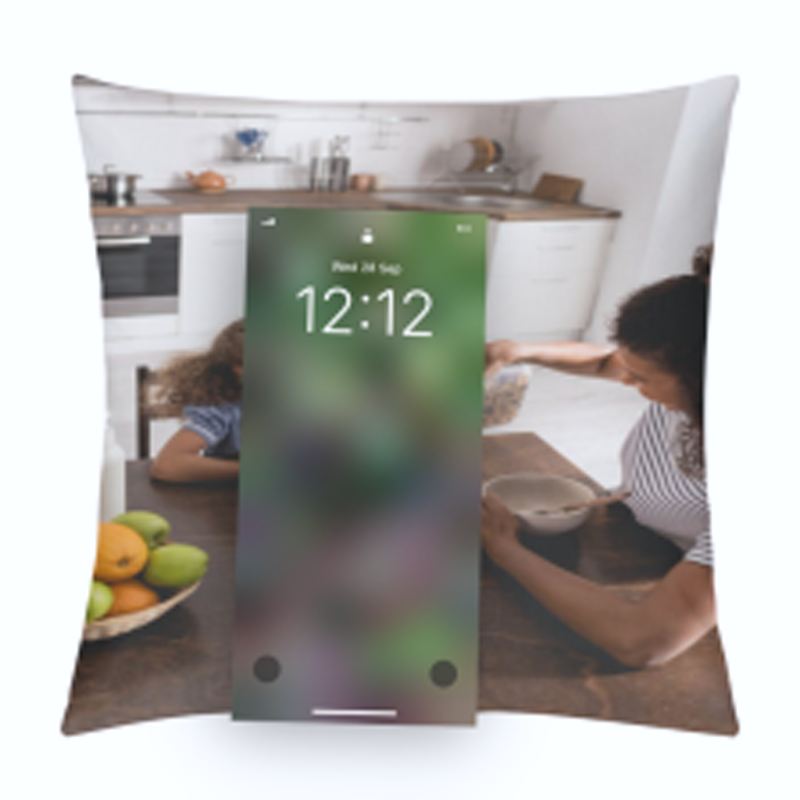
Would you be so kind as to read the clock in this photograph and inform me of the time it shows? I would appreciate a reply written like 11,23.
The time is 12,12
